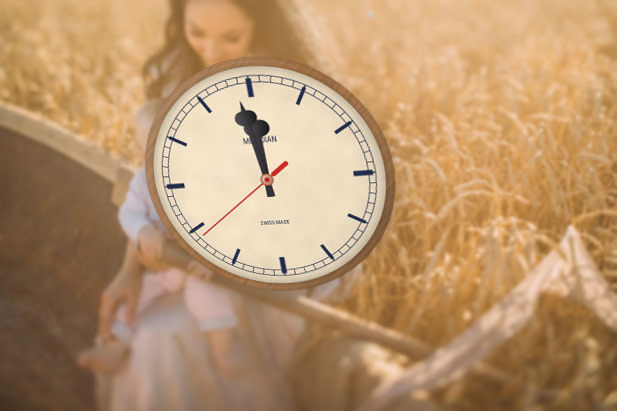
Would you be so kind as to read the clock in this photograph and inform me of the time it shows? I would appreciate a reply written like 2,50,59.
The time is 11,58,39
